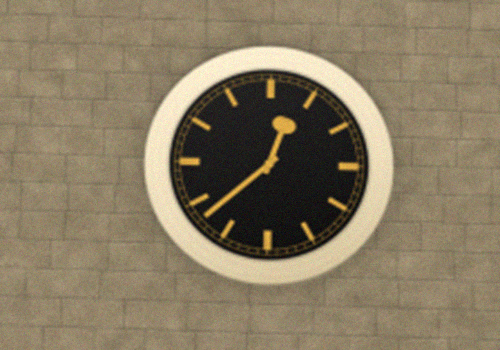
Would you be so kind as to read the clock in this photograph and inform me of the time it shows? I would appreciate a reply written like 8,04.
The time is 12,38
